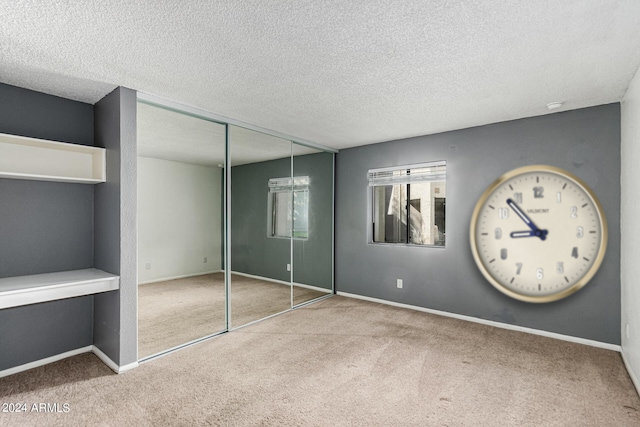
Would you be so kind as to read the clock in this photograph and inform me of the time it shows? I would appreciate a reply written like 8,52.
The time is 8,53
